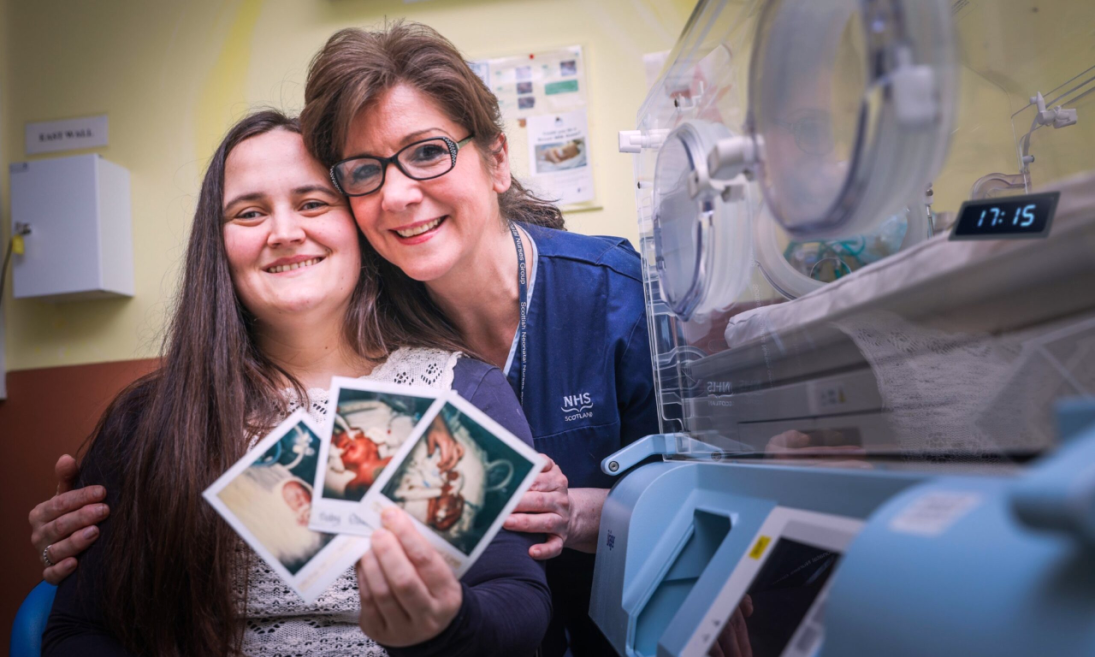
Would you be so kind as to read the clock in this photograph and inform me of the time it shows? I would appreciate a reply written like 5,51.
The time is 17,15
